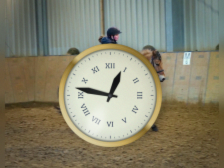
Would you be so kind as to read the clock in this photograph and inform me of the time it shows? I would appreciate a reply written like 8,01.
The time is 12,47
